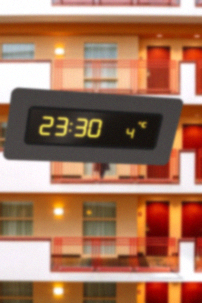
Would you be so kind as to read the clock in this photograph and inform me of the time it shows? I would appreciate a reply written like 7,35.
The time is 23,30
